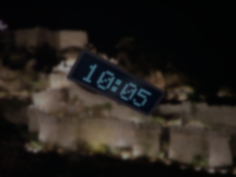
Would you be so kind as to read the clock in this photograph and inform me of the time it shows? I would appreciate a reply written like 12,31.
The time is 10,05
